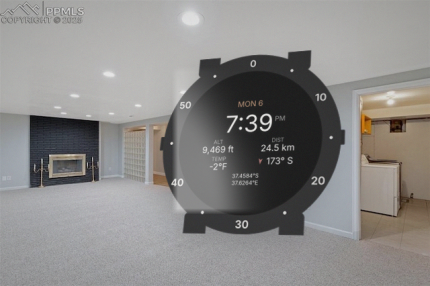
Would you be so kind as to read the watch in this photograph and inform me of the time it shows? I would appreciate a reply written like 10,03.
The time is 7,39
